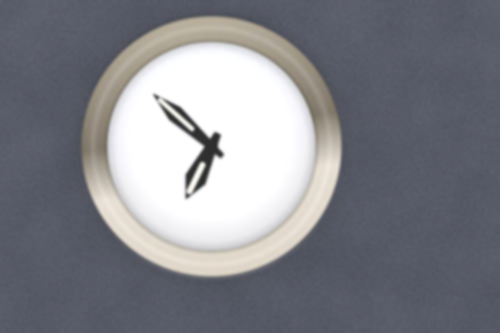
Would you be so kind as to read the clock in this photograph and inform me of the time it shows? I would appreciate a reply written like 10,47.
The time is 6,52
